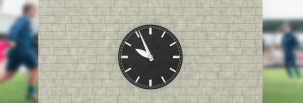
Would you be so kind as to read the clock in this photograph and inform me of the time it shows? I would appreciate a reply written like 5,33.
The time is 9,56
